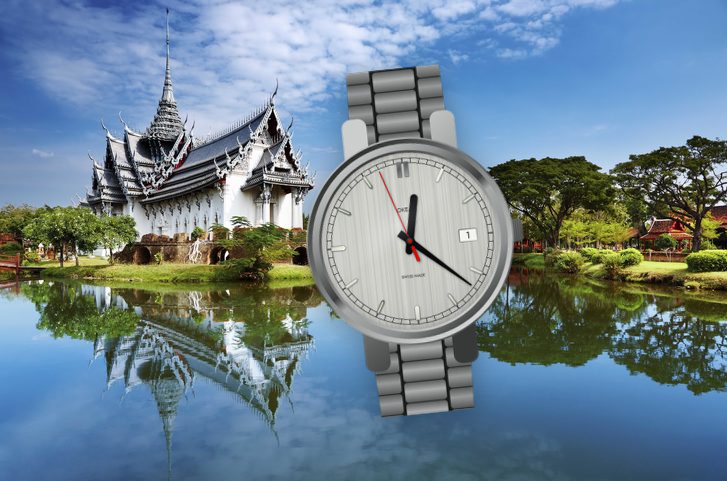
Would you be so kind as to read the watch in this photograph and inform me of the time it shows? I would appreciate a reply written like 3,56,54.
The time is 12,21,57
